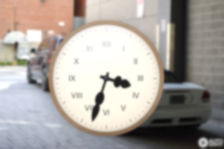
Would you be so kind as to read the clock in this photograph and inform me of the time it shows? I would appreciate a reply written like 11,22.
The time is 3,33
